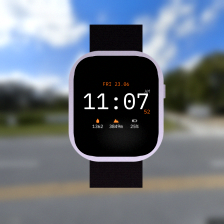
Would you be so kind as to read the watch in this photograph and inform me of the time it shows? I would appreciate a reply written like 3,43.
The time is 11,07
